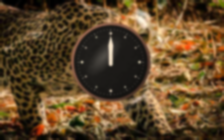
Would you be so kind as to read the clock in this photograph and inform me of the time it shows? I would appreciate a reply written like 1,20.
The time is 12,00
